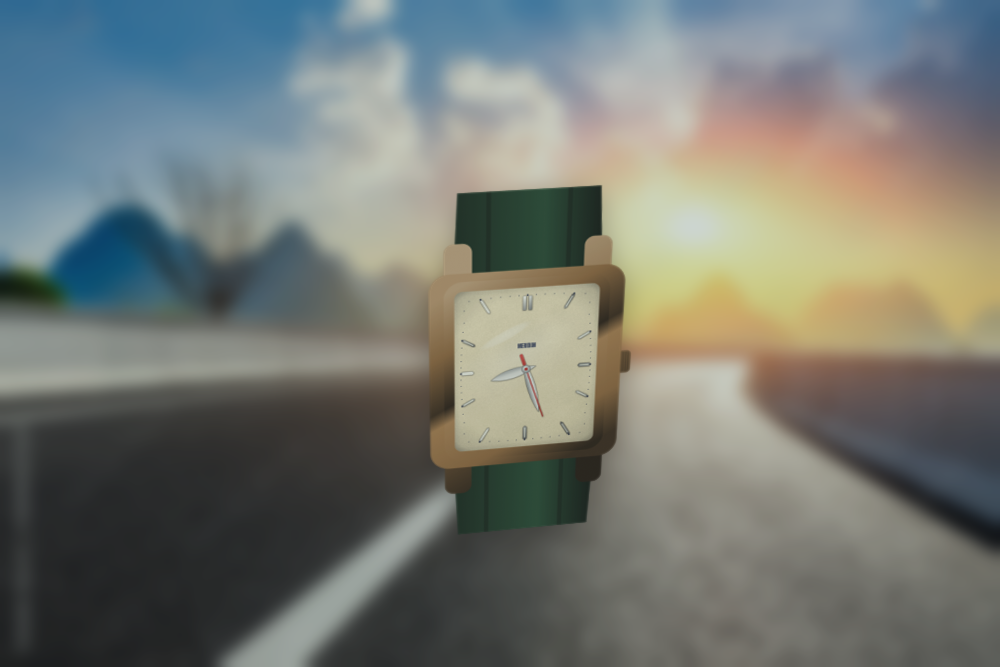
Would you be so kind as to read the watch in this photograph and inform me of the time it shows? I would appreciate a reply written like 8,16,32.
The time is 8,27,27
